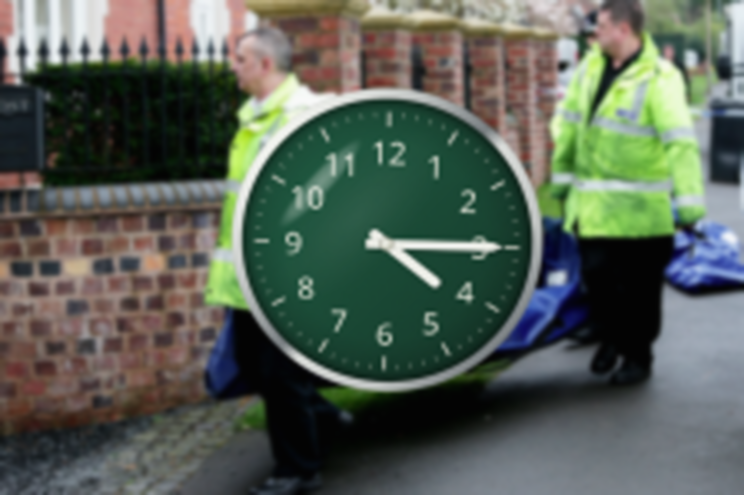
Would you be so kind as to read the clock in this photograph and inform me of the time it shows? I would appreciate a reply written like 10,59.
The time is 4,15
